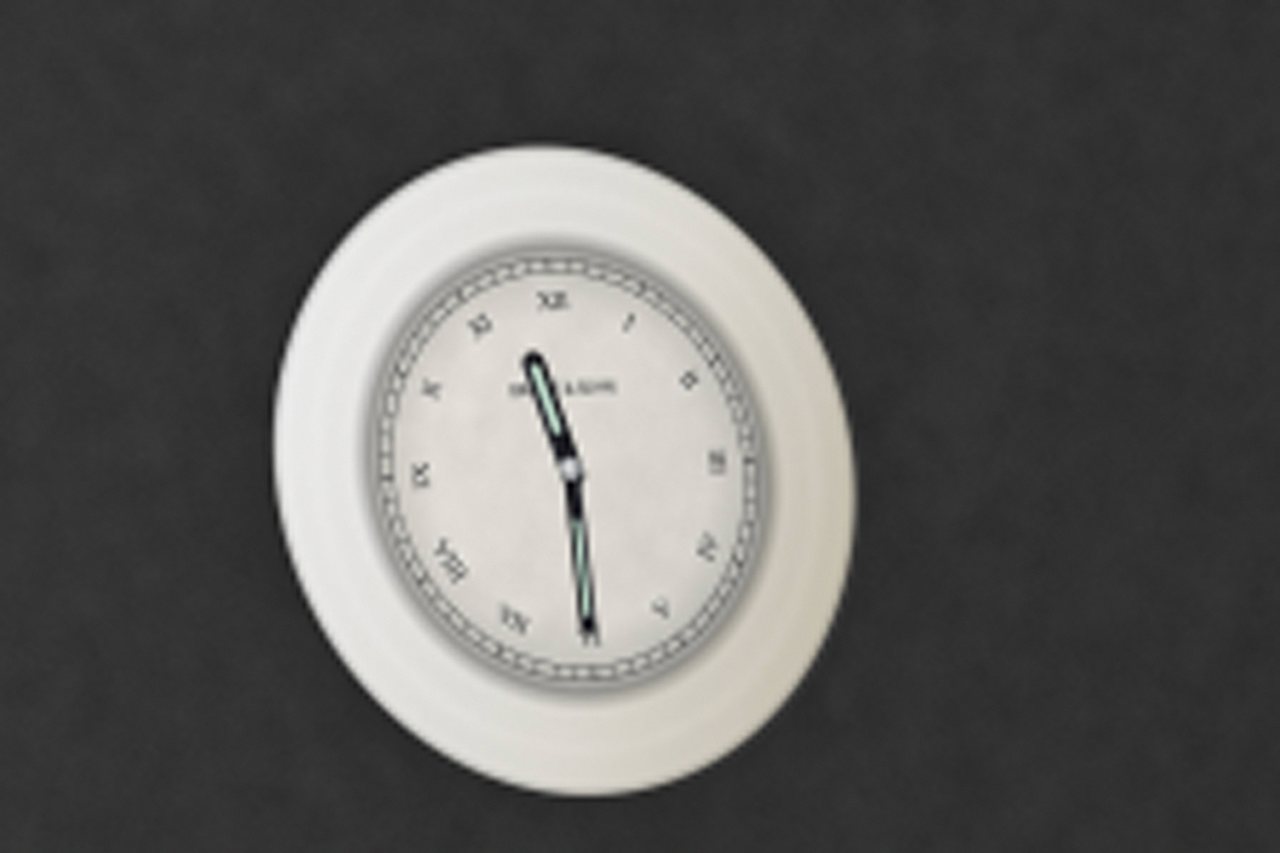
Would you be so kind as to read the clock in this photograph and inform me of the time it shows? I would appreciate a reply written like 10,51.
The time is 11,30
